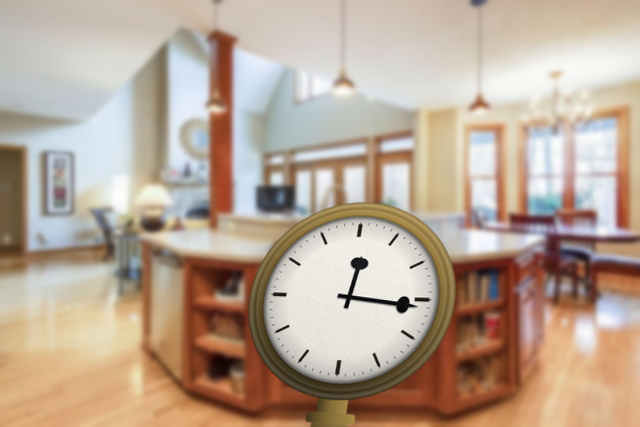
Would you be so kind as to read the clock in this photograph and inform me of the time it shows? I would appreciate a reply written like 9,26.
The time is 12,16
